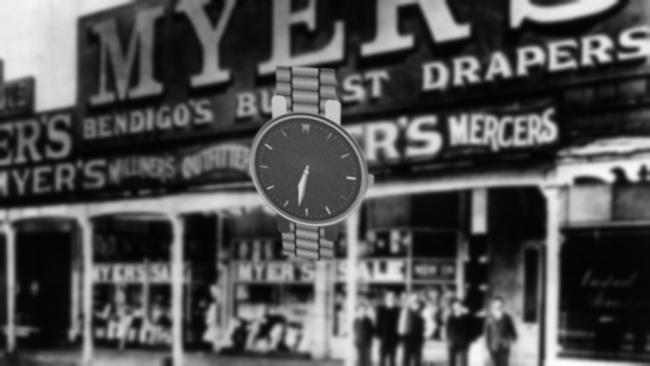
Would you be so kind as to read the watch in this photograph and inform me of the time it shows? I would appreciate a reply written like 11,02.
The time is 6,32
